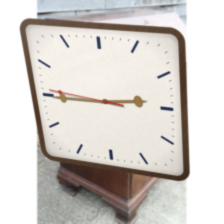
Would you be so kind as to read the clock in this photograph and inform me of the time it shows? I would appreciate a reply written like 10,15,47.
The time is 2,44,46
